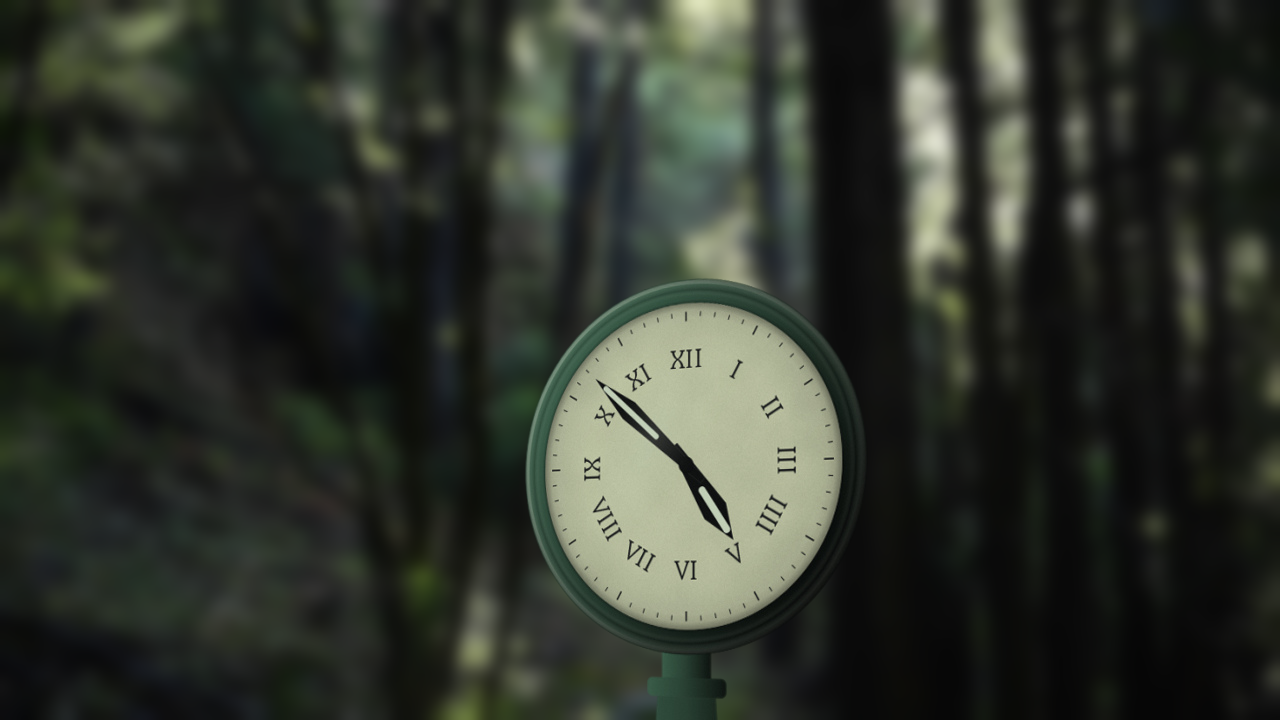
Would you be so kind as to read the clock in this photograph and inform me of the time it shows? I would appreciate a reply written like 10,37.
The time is 4,52
